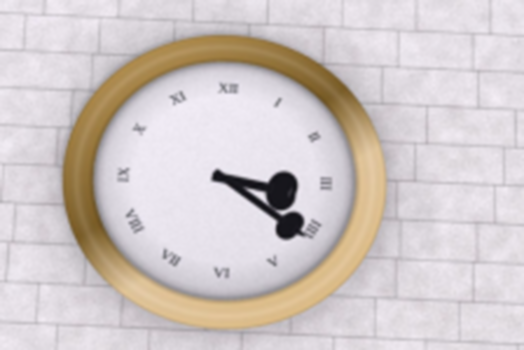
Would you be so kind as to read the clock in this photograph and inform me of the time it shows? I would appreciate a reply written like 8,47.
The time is 3,21
